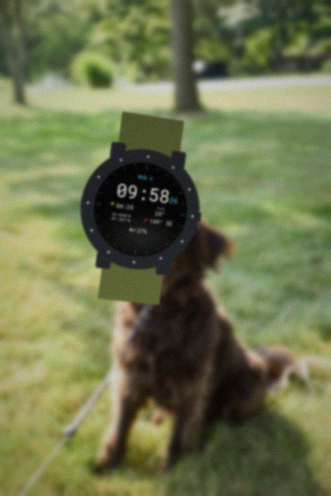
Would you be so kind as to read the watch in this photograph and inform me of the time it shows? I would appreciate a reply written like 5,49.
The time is 9,58
